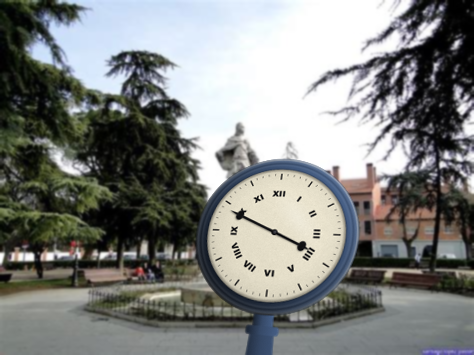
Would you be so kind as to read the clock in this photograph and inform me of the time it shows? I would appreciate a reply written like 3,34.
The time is 3,49
